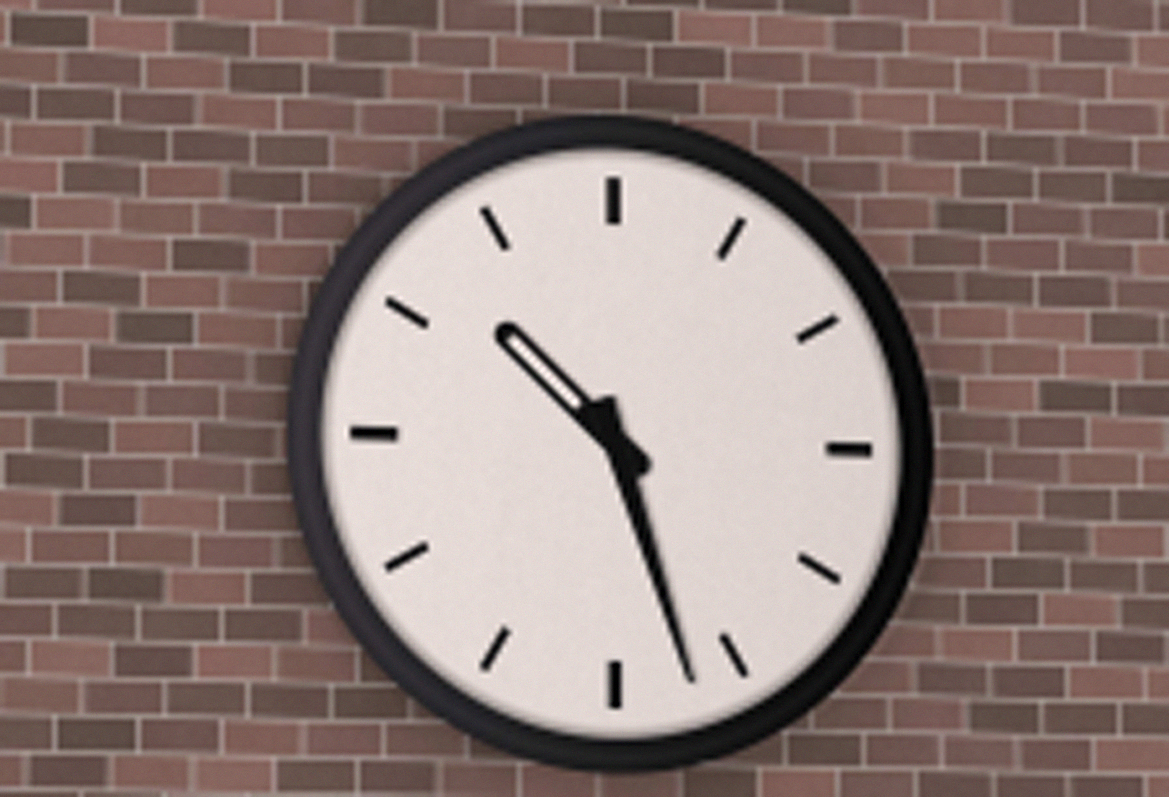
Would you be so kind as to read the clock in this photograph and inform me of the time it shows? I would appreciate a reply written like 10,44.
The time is 10,27
